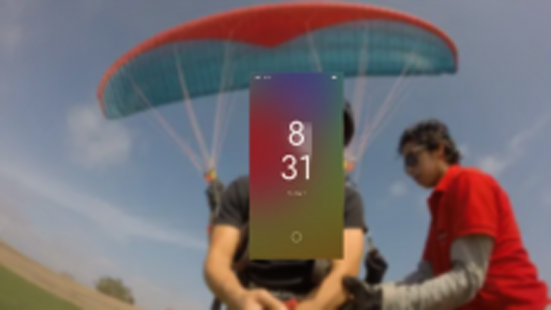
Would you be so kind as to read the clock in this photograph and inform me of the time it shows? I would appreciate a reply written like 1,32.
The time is 8,31
